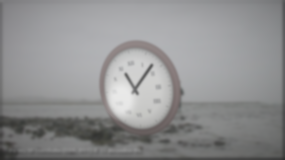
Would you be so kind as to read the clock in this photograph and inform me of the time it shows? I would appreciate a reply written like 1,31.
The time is 11,08
